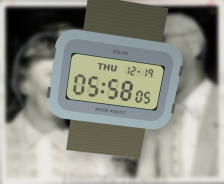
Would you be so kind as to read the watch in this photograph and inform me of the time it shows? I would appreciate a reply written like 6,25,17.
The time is 5,58,05
